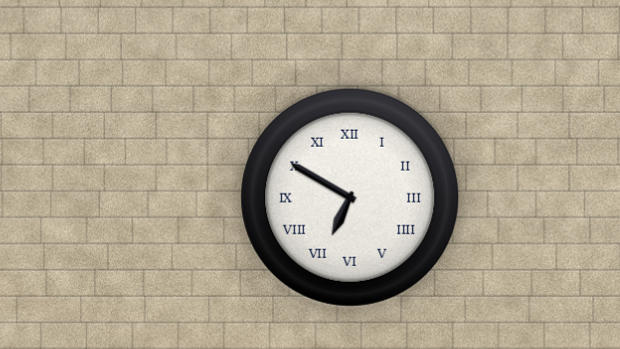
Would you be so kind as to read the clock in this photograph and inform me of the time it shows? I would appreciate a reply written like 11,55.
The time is 6,50
